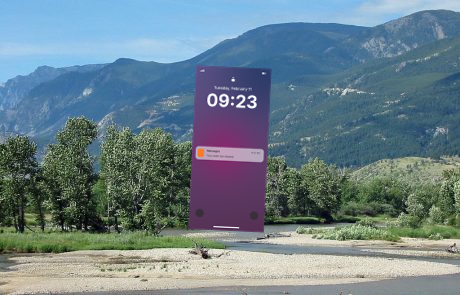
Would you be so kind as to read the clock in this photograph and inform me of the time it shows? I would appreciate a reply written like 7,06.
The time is 9,23
